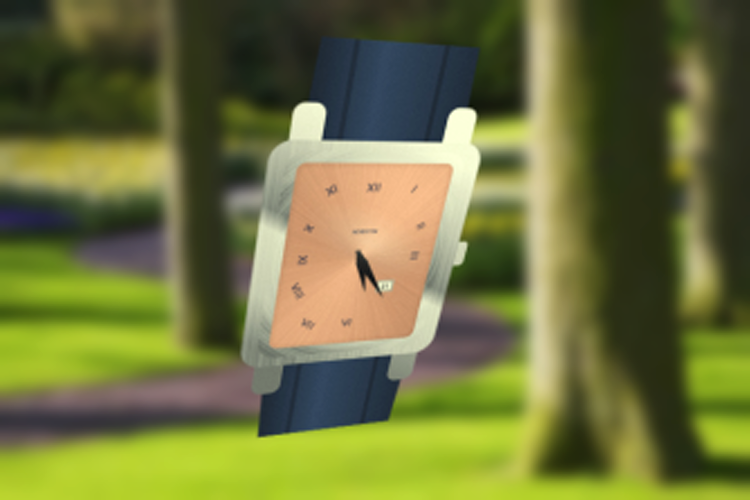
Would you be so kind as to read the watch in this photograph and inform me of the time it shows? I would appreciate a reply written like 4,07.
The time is 5,24
